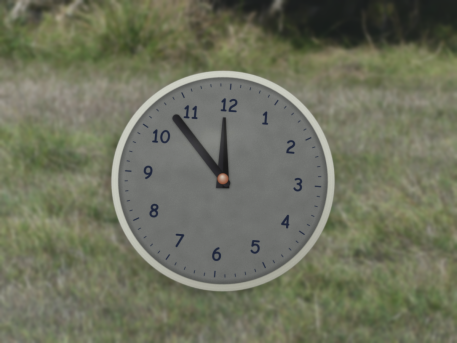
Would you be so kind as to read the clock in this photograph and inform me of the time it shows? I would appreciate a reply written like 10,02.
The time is 11,53
